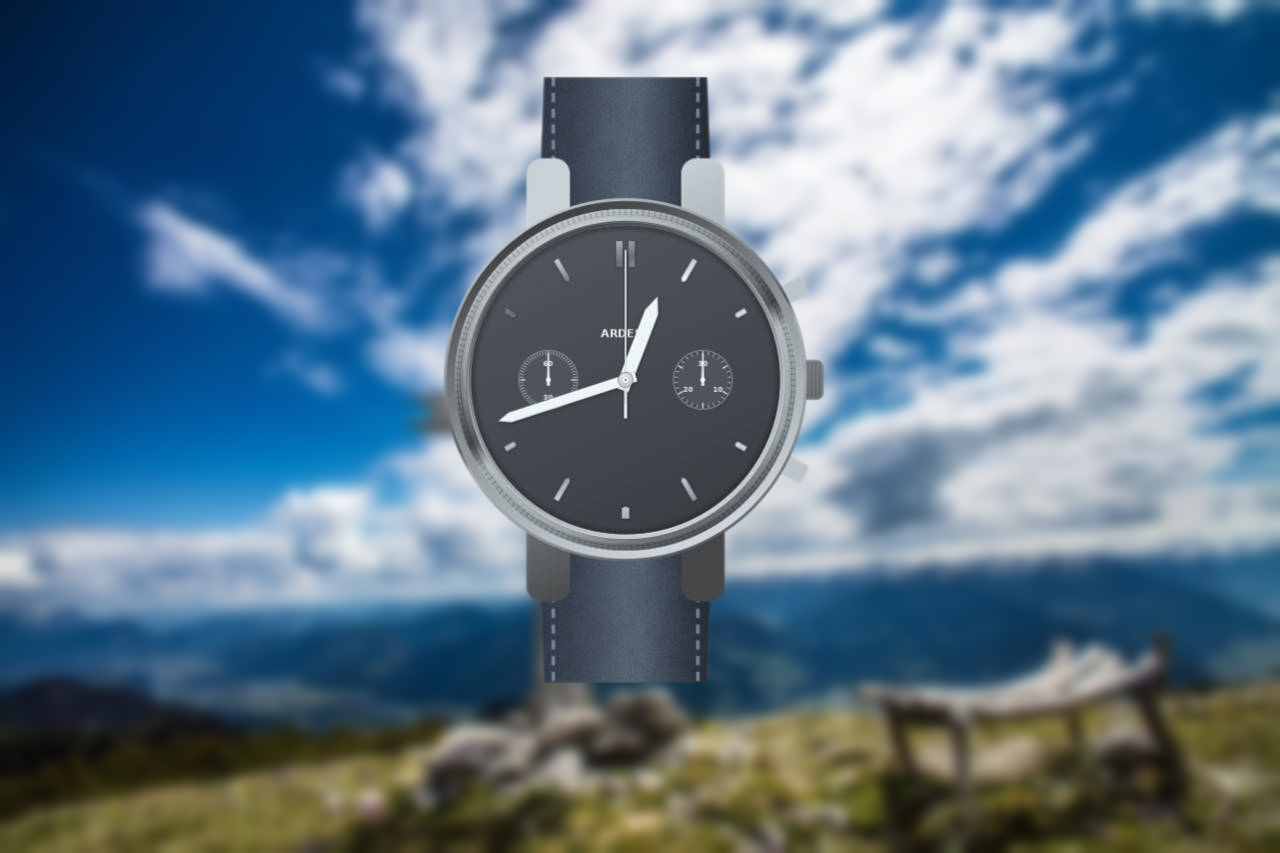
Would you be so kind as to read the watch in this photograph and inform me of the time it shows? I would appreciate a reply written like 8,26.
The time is 12,42
